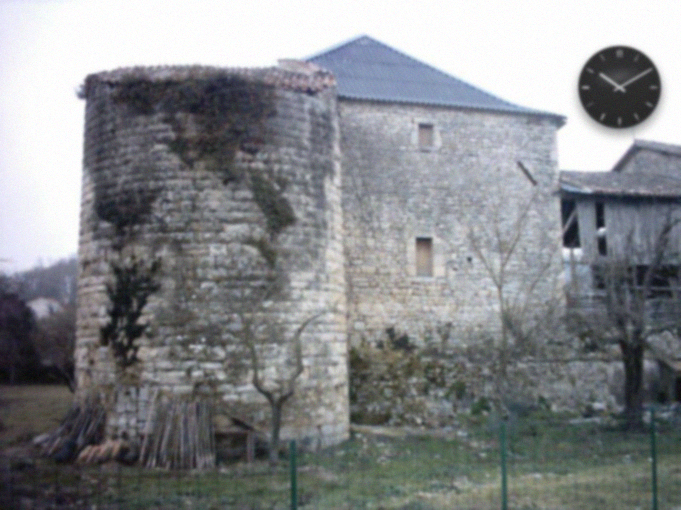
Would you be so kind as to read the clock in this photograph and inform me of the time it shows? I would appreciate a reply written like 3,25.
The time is 10,10
